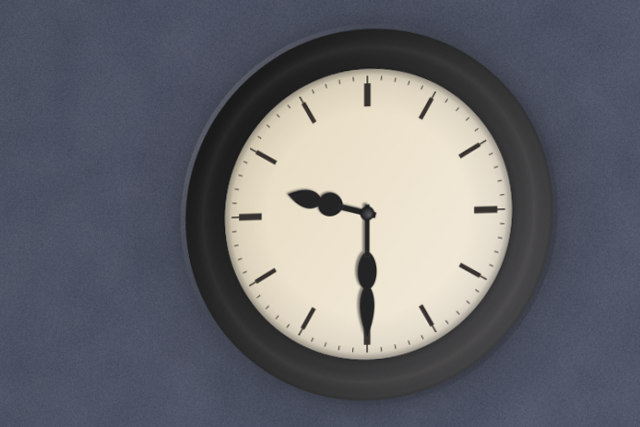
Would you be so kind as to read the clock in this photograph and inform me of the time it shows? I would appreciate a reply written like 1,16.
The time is 9,30
